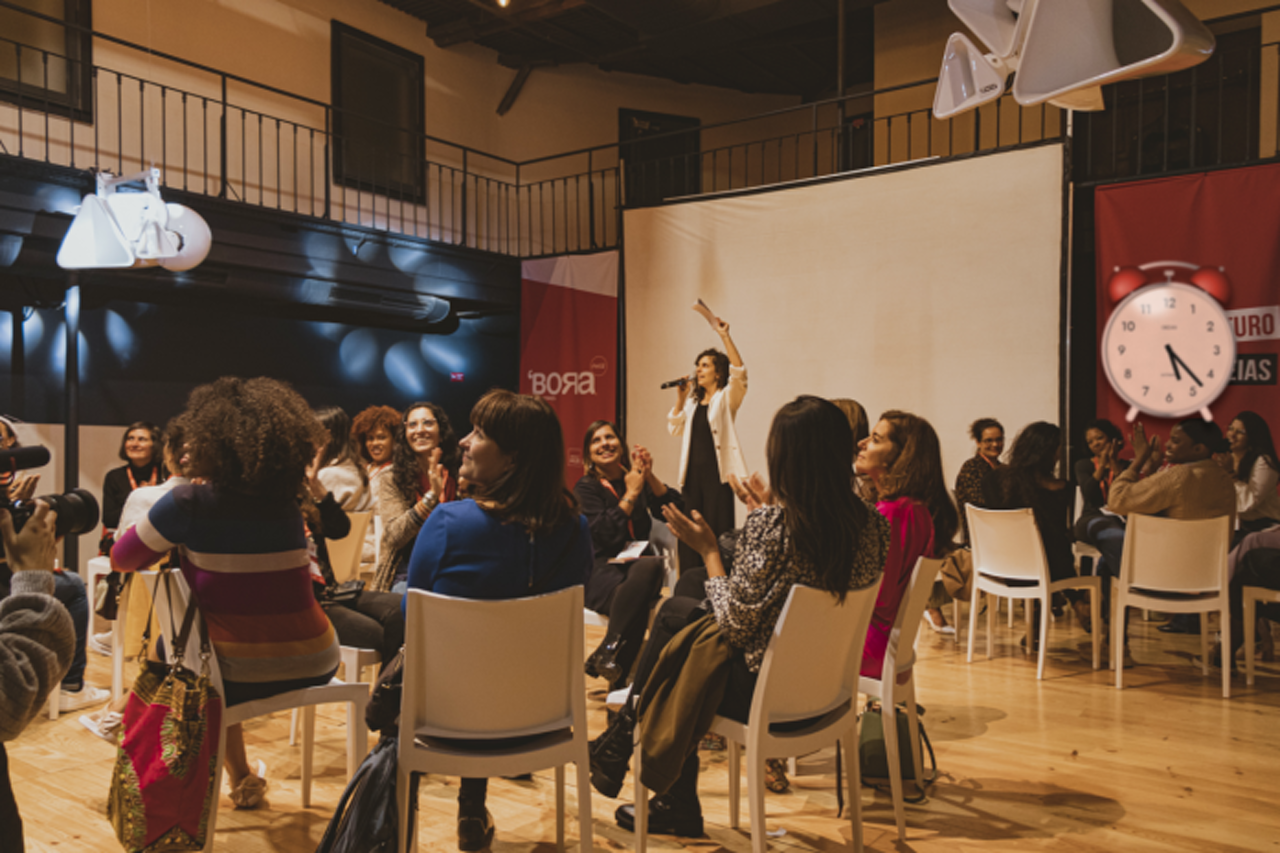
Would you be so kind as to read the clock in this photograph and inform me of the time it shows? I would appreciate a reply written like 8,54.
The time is 5,23
